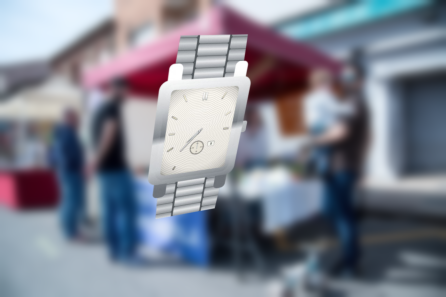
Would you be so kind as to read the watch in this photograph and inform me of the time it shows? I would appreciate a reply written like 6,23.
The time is 7,37
